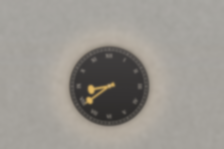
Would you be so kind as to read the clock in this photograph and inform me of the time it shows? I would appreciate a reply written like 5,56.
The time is 8,39
